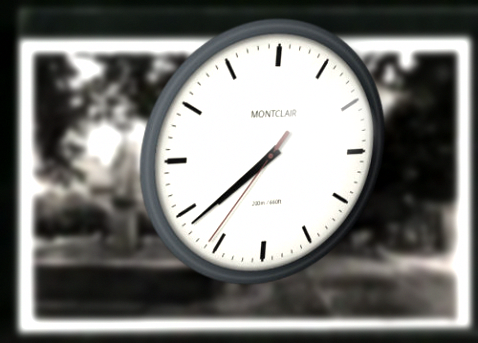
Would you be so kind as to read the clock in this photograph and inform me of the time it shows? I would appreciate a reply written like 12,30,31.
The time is 7,38,36
